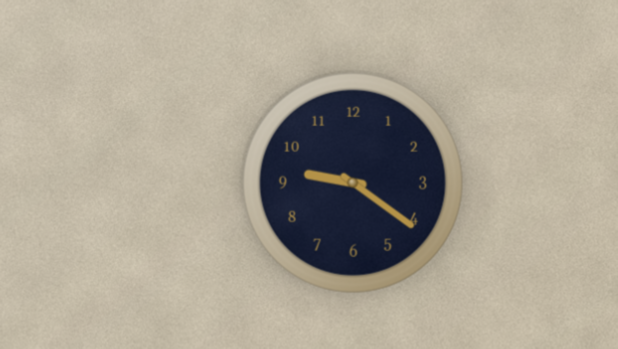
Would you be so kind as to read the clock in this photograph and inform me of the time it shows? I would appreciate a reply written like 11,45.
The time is 9,21
